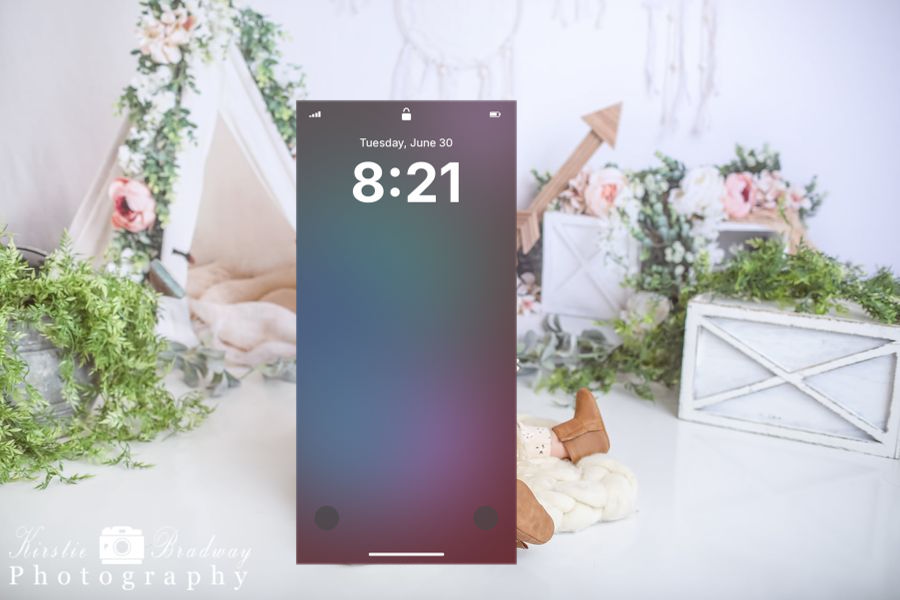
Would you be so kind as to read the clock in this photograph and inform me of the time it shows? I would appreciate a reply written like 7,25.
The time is 8,21
